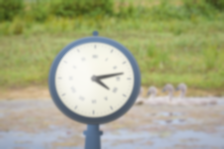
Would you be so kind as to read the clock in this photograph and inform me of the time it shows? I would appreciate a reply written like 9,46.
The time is 4,13
